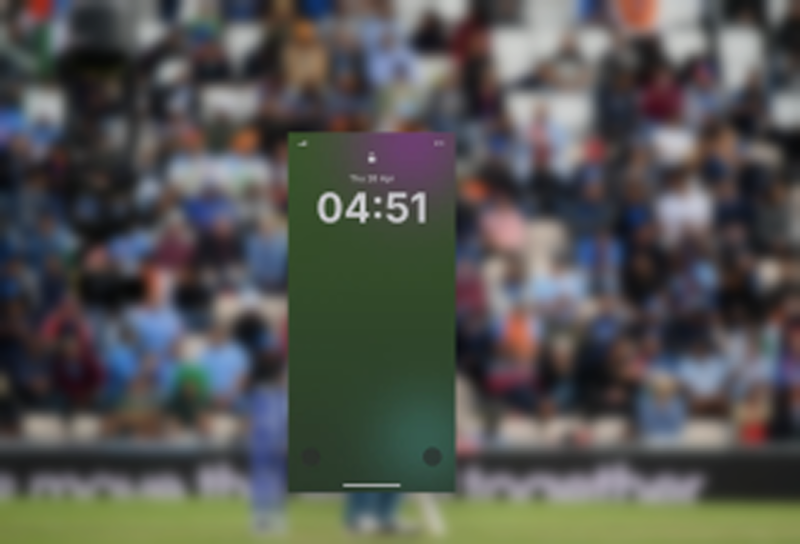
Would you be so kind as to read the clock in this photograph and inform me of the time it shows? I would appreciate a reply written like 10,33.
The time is 4,51
